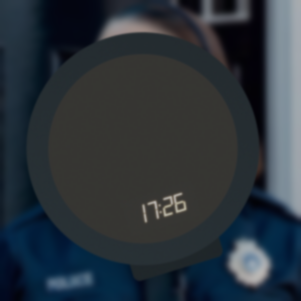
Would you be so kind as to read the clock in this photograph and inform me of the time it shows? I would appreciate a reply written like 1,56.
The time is 17,26
